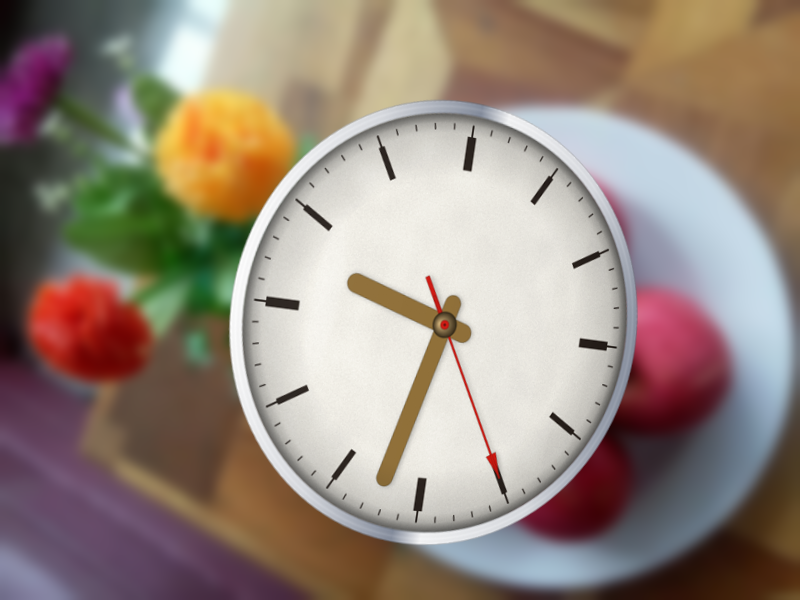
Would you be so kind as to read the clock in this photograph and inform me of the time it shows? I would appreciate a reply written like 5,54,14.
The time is 9,32,25
